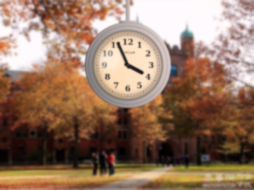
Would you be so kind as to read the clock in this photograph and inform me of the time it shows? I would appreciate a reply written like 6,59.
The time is 3,56
